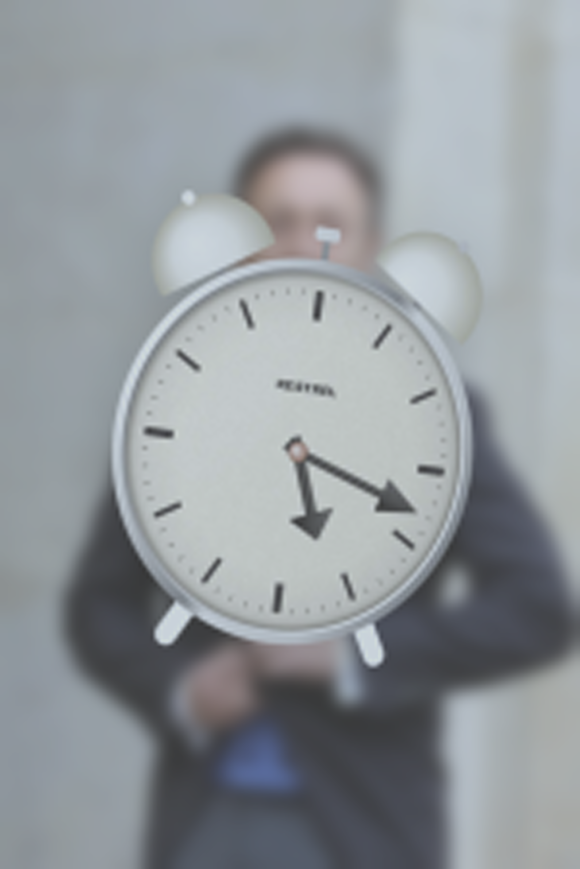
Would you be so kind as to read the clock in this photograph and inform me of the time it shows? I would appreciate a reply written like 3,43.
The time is 5,18
